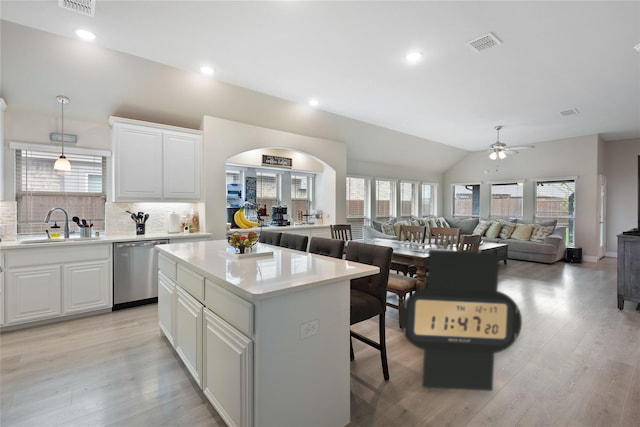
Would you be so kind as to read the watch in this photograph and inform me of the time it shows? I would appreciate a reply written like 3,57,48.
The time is 11,47,20
